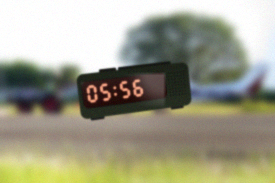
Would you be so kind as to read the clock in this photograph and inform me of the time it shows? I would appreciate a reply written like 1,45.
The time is 5,56
